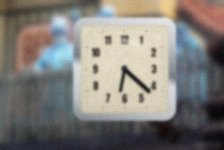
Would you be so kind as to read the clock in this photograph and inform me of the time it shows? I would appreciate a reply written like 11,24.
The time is 6,22
